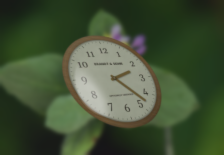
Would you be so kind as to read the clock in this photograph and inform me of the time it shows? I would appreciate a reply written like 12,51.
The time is 2,23
